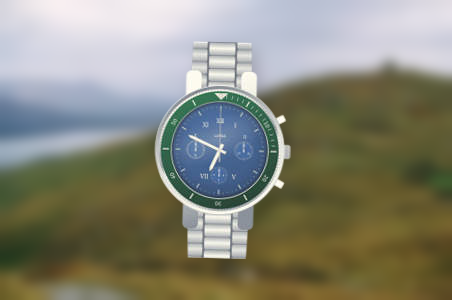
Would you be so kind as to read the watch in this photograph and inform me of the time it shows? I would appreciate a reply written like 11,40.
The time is 6,49
